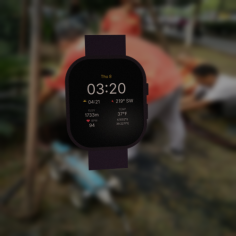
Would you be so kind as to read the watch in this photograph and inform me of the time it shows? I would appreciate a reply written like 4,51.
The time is 3,20
